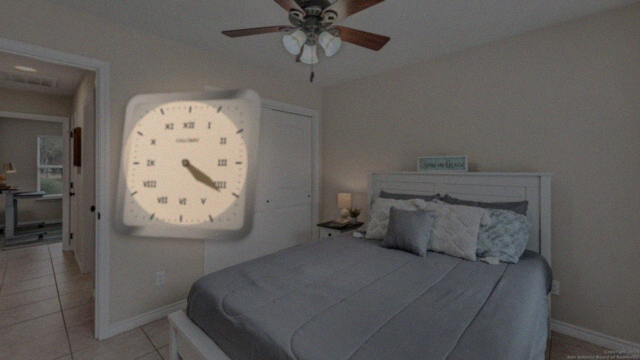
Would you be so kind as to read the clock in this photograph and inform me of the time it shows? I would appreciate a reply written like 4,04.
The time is 4,21
